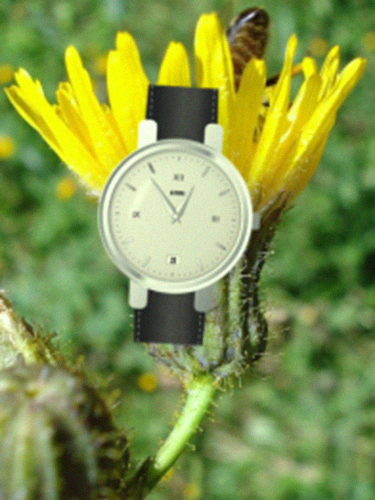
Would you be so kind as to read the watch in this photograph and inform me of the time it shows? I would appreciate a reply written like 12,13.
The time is 12,54
